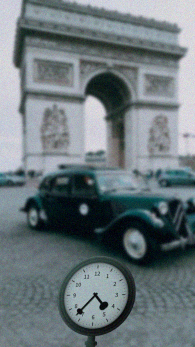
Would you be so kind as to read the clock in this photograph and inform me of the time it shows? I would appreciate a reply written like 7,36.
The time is 4,37
